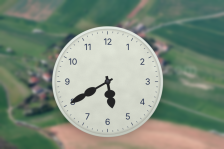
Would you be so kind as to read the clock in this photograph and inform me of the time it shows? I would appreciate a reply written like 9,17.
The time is 5,40
